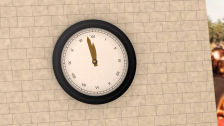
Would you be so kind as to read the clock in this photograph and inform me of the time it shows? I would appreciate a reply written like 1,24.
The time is 11,58
